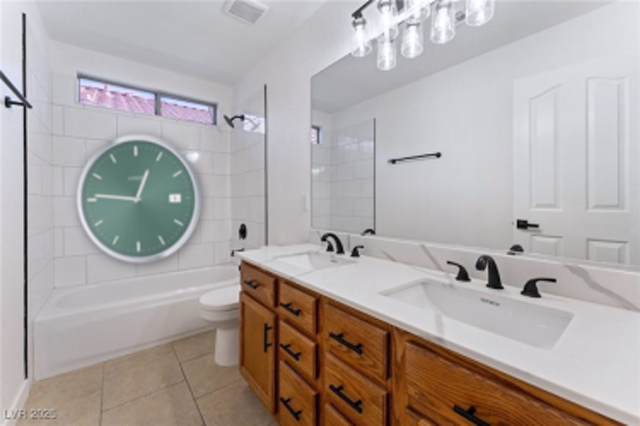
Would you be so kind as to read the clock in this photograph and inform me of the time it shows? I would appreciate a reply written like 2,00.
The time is 12,46
